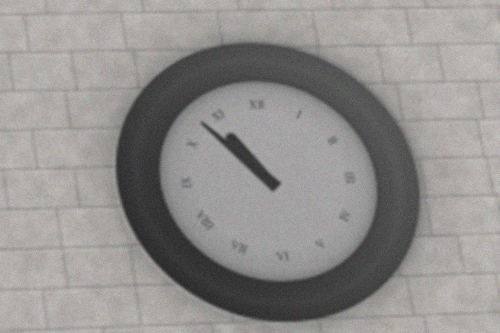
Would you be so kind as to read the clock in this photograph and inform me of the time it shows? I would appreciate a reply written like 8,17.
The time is 10,53
